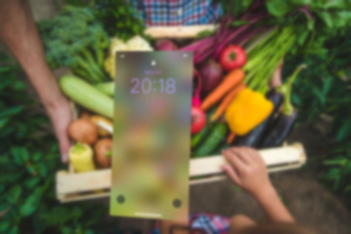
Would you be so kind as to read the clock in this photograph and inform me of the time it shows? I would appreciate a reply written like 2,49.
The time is 20,18
